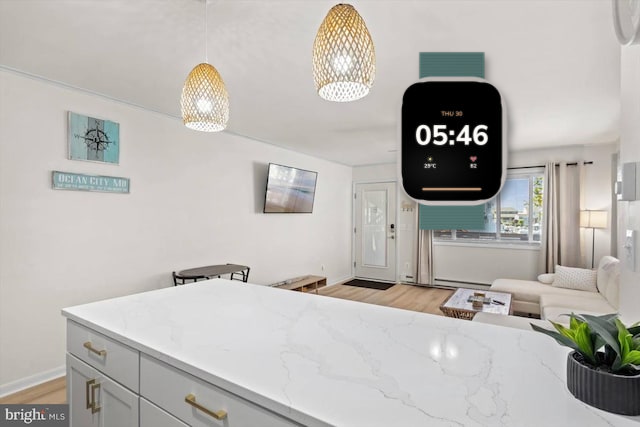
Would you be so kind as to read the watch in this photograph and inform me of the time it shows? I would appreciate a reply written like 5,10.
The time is 5,46
